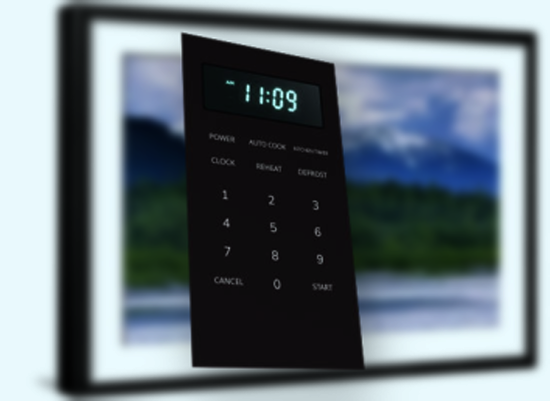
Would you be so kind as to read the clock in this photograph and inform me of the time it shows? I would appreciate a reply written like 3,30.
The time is 11,09
